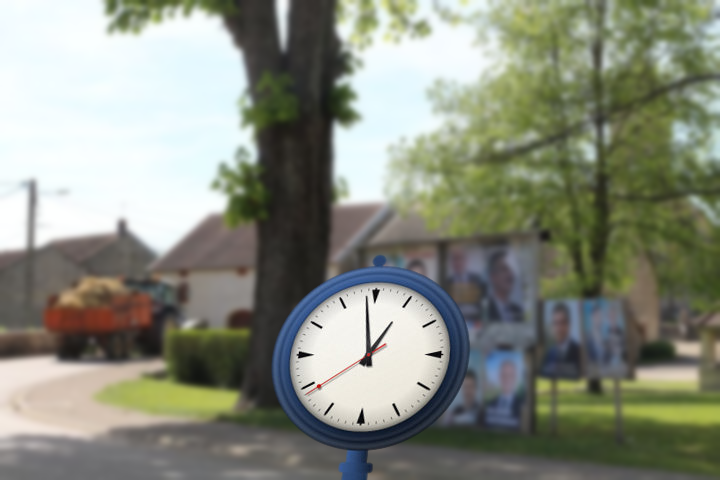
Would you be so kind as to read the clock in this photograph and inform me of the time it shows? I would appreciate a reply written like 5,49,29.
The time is 12,58,39
